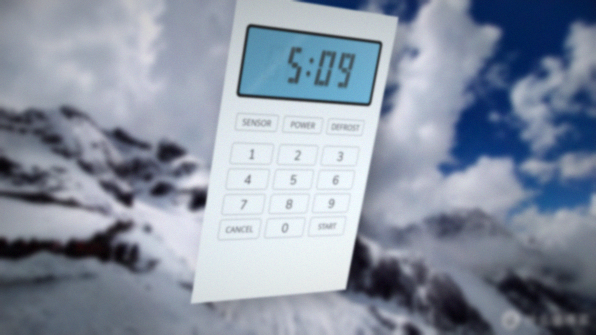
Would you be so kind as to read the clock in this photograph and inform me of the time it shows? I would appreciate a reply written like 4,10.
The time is 5,09
